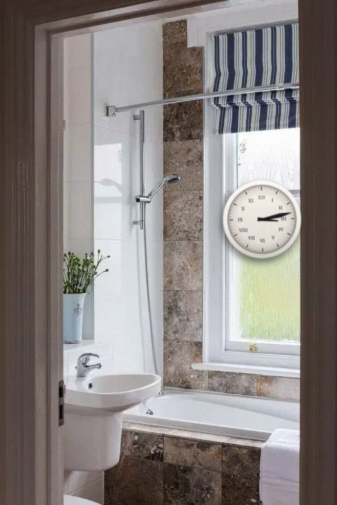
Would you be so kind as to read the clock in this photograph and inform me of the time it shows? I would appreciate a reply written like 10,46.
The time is 3,13
